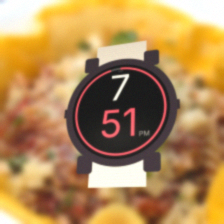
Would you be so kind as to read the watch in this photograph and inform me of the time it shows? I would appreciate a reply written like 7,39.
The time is 7,51
